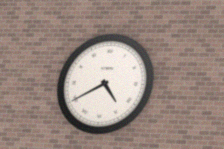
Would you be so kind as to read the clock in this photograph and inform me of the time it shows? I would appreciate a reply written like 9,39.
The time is 4,40
